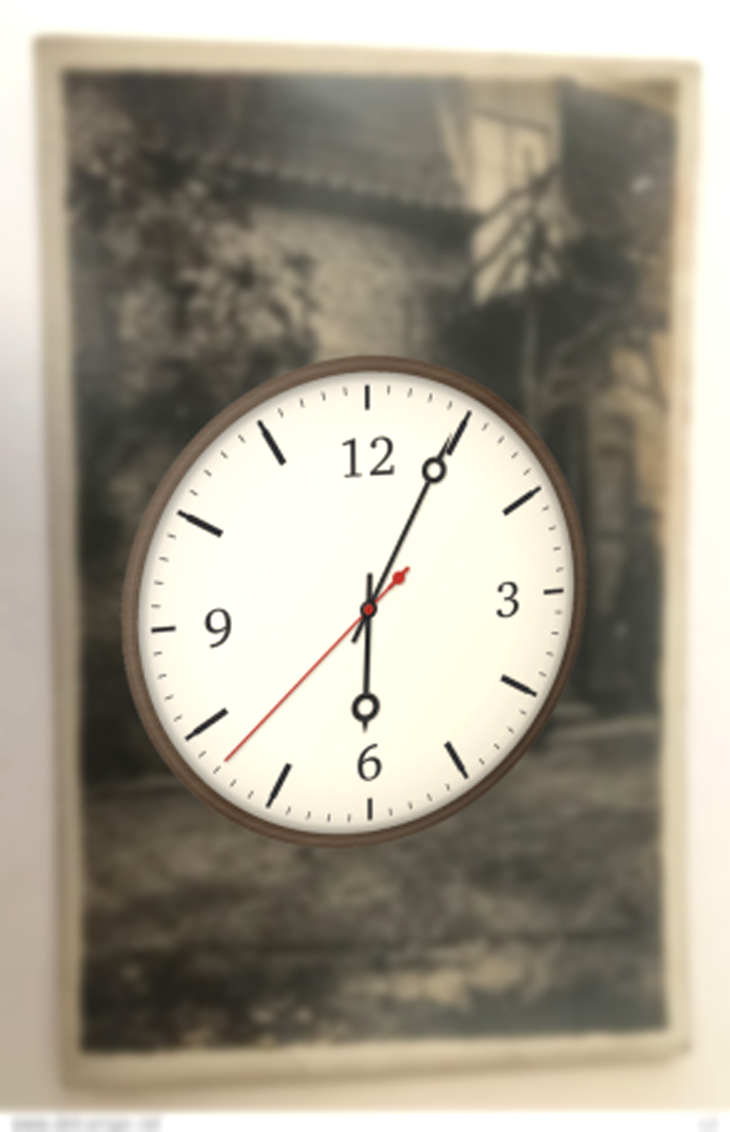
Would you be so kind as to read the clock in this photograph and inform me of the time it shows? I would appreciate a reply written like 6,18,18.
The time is 6,04,38
